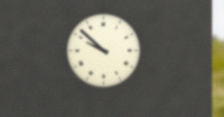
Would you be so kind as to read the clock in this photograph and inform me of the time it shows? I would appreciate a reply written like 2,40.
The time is 9,52
